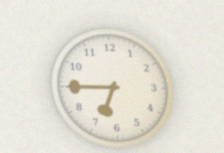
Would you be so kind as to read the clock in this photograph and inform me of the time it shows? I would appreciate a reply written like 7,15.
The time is 6,45
